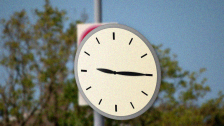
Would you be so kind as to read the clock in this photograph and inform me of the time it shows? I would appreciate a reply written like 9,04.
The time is 9,15
